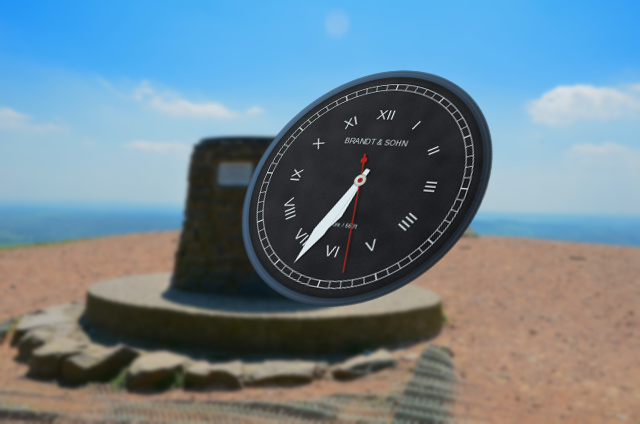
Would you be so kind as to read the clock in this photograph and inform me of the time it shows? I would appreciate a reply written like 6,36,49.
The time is 6,33,28
